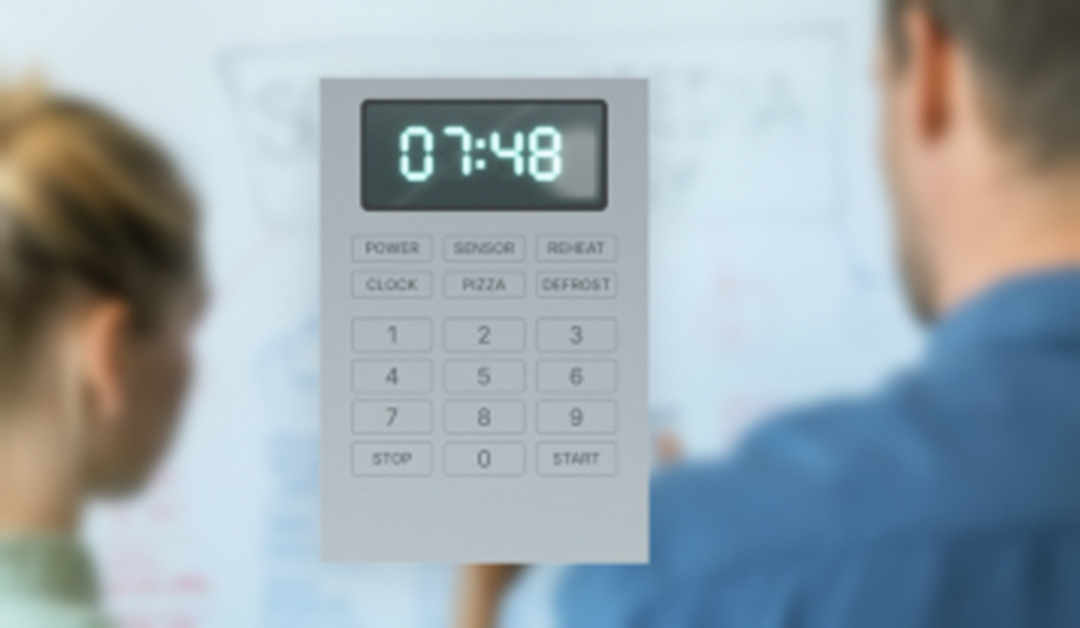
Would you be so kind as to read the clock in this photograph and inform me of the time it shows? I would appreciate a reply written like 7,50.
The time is 7,48
